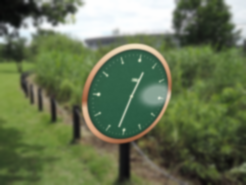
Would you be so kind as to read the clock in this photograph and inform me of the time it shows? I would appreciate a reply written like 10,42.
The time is 12,32
